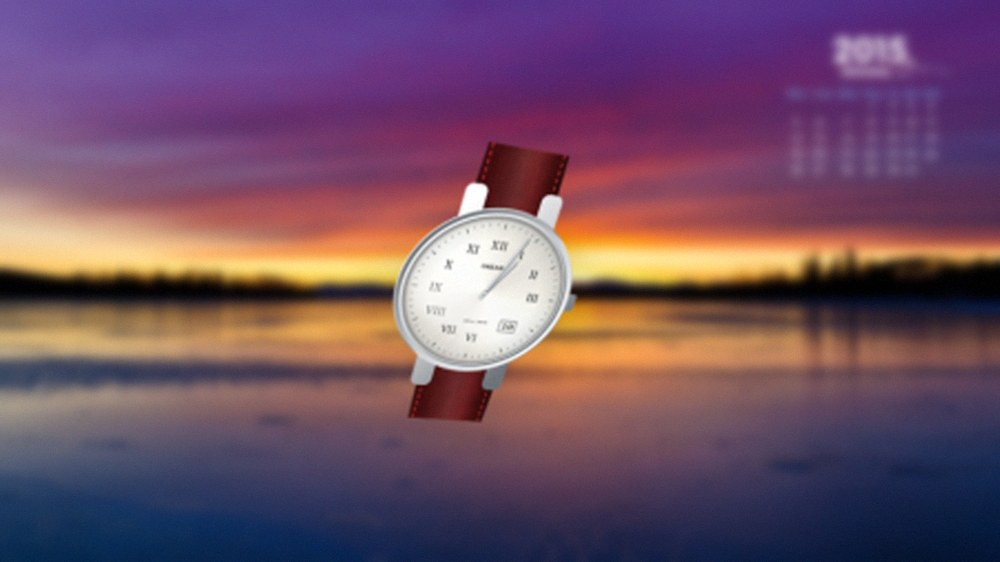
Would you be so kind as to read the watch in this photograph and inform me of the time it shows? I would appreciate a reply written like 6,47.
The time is 1,04
